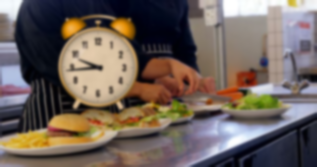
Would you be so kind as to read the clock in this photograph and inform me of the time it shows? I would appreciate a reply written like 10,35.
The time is 9,44
